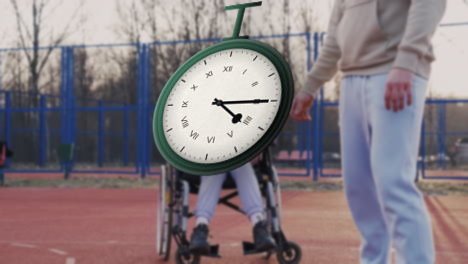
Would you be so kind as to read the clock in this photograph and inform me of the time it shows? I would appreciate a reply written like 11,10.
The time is 4,15
